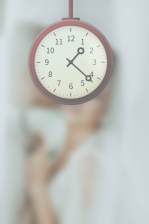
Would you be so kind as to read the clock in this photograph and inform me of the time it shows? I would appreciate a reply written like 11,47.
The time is 1,22
